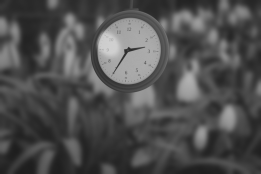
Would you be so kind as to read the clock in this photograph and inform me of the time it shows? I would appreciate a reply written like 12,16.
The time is 2,35
